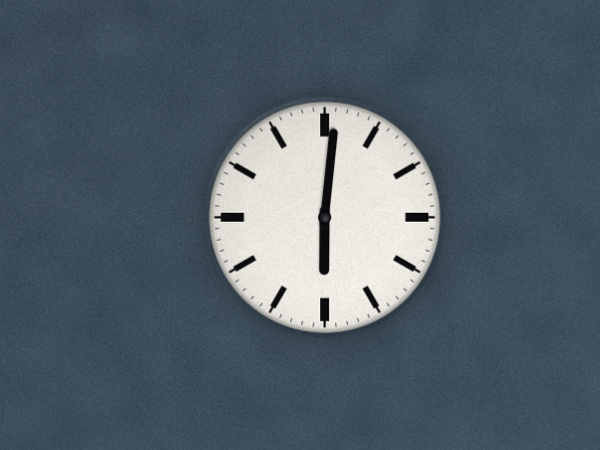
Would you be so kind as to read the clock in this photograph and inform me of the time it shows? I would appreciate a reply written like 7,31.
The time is 6,01
